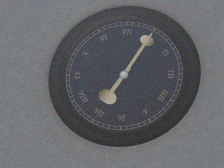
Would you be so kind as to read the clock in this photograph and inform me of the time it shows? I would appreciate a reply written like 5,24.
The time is 7,05
